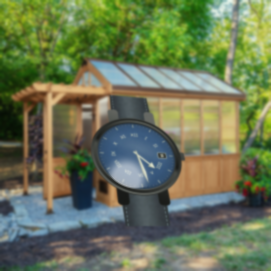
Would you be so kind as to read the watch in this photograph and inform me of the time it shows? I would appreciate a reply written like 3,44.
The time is 4,28
